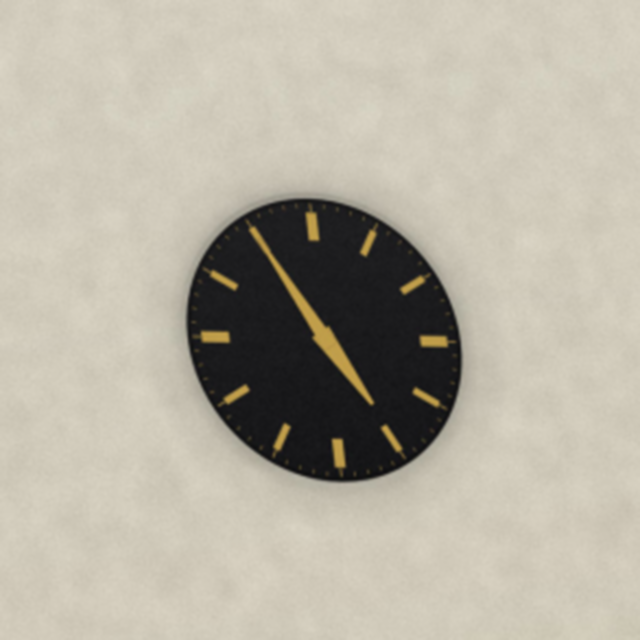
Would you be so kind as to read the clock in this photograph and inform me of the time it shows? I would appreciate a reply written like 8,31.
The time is 4,55
